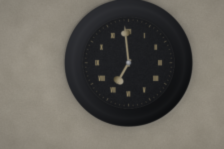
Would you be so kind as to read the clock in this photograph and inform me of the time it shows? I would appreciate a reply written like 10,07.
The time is 6,59
